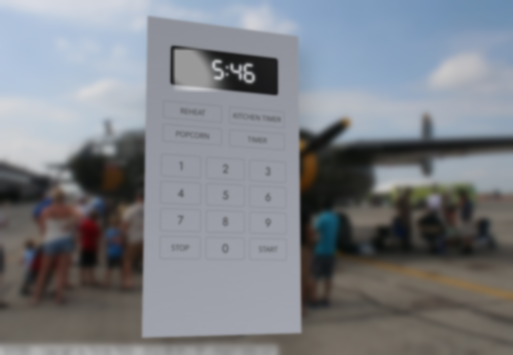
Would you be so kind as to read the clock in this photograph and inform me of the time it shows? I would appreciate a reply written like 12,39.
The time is 5,46
